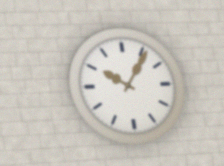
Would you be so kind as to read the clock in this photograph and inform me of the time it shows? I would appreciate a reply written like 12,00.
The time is 10,06
